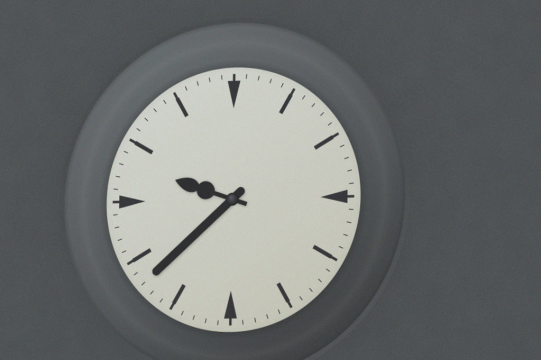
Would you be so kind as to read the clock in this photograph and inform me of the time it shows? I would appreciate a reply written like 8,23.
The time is 9,38
